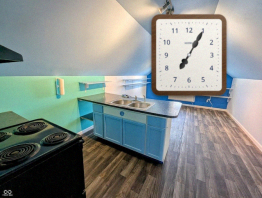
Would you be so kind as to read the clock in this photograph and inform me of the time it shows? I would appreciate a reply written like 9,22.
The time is 7,05
